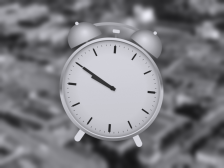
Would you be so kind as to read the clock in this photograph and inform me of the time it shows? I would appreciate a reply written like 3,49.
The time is 9,50
